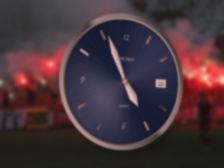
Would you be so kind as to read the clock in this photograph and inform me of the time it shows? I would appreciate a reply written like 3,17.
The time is 4,56
